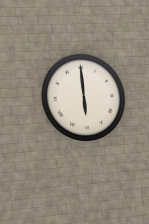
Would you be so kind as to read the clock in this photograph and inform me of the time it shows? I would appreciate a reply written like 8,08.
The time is 6,00
